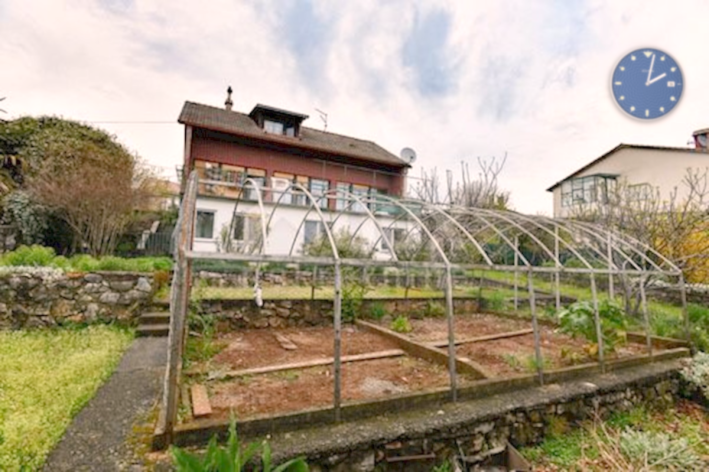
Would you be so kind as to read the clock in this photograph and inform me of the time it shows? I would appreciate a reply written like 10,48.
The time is 2,02
